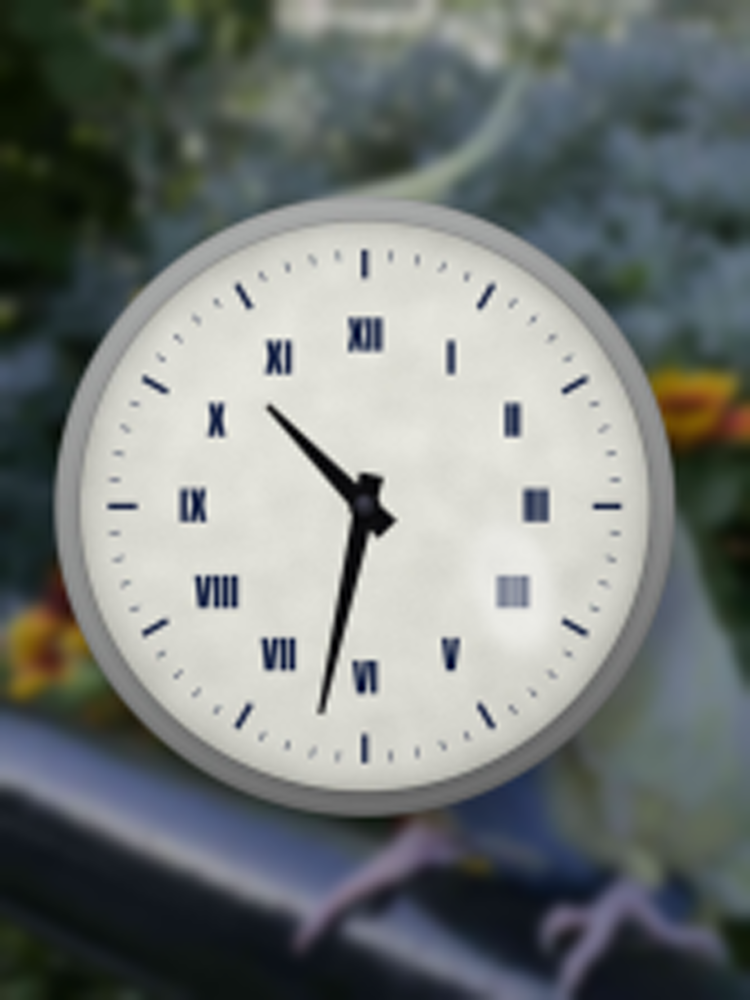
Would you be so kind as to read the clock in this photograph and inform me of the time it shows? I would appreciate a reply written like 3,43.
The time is 10,32
